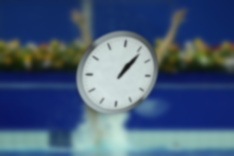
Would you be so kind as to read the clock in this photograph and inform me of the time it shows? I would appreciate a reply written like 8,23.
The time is 1,06
